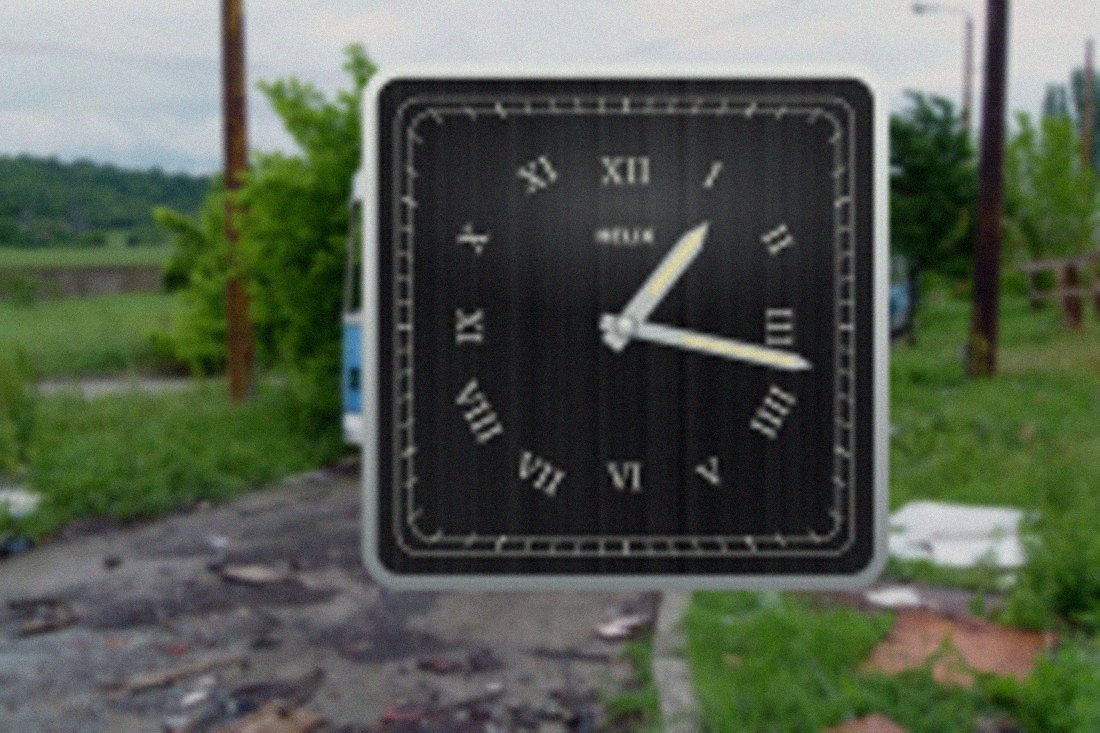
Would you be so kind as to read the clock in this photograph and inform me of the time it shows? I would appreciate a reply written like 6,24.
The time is 1,17
